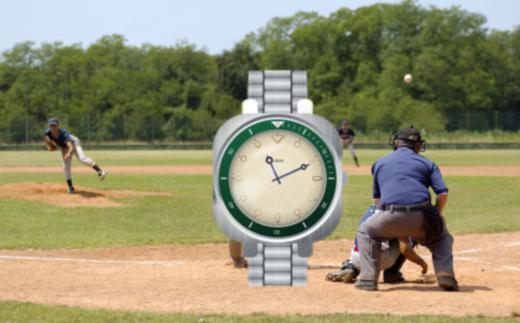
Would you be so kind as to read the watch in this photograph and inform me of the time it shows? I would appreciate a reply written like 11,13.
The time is 11,11
